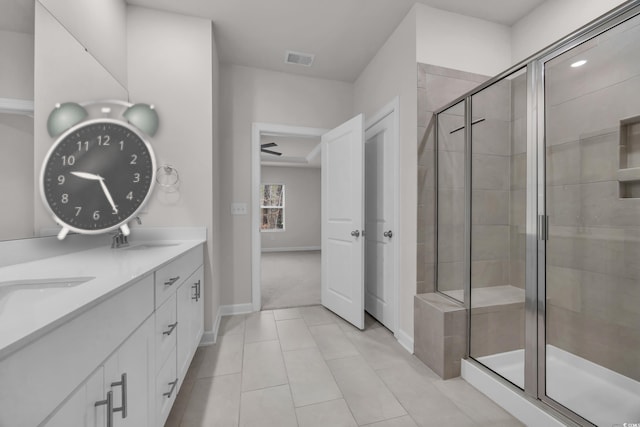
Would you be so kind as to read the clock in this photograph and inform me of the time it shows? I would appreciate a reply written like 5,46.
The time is 9,25
